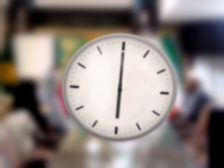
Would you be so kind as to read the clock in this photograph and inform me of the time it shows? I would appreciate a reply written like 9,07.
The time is 6,00
